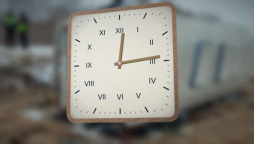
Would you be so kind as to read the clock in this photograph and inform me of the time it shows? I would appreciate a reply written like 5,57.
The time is 12,14
